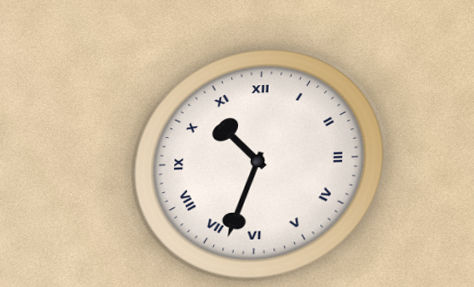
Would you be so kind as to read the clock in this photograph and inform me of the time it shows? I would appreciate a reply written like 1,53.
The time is 10,33
